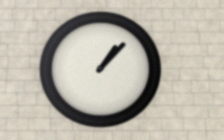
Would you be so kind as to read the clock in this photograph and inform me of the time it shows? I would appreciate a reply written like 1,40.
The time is 1,07
